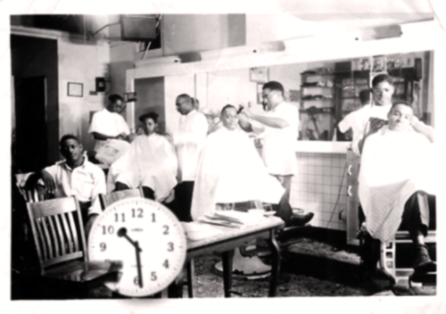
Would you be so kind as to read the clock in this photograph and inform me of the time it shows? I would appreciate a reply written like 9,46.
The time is 10,29
